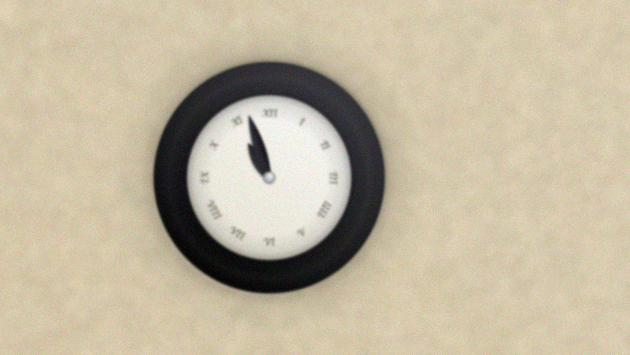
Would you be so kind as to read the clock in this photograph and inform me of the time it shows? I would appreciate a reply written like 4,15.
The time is 10,57
